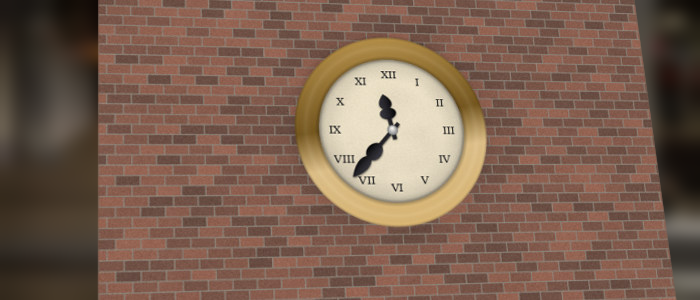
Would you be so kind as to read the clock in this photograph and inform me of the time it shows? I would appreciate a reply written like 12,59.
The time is 11,37
